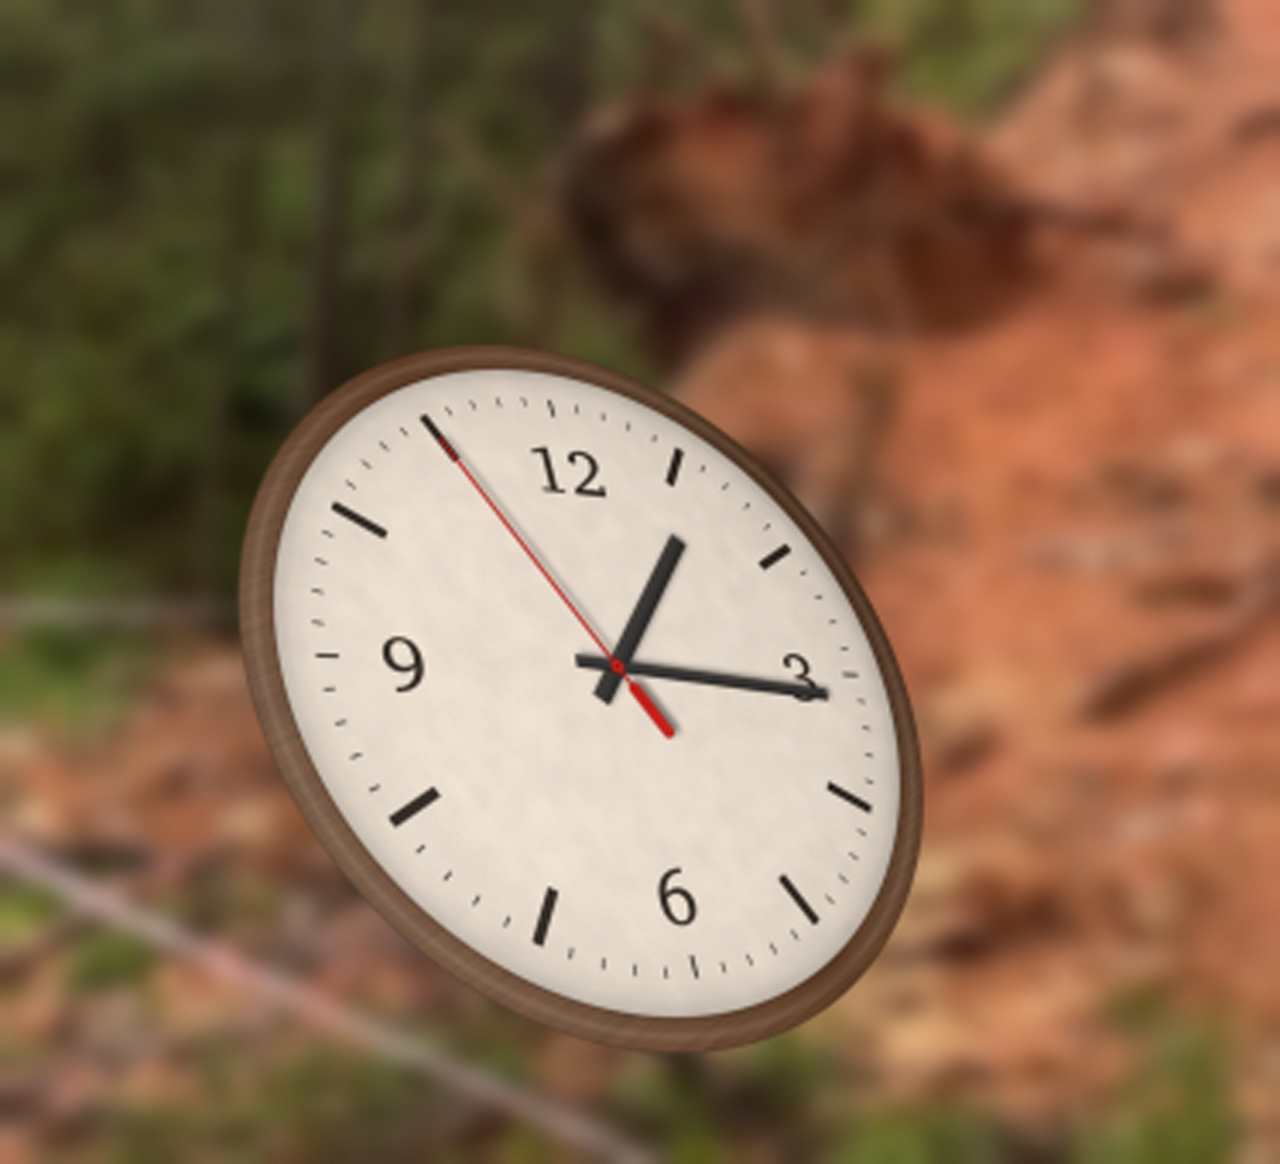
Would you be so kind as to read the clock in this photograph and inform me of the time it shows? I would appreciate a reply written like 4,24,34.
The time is 1,15,55
